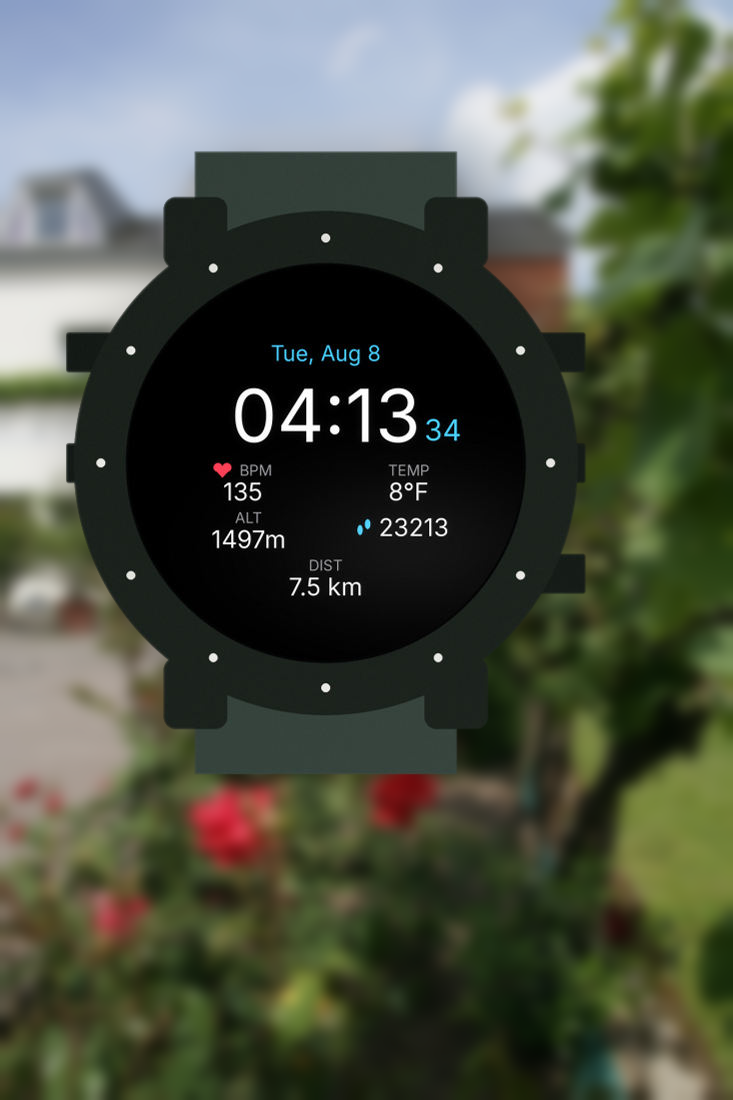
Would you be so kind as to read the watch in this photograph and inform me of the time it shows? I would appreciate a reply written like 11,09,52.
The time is 4,13,34
